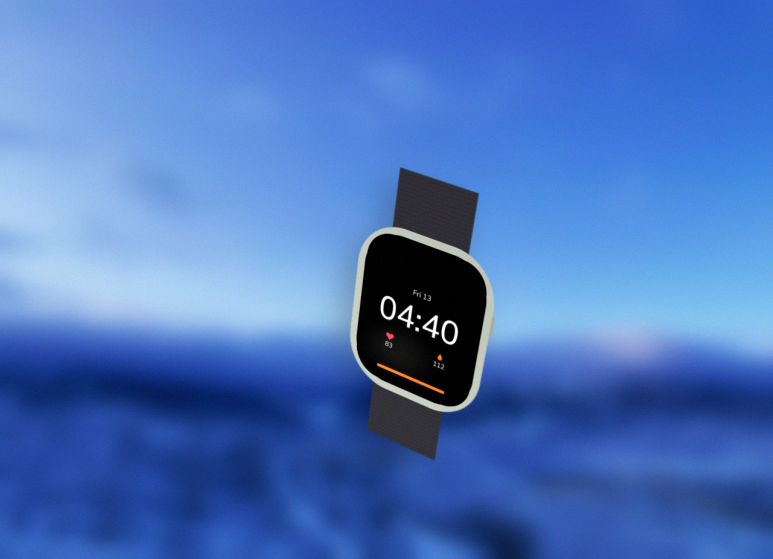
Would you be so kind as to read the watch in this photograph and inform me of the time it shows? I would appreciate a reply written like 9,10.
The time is 4,40
